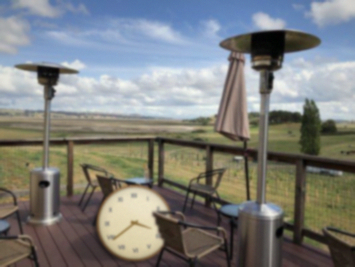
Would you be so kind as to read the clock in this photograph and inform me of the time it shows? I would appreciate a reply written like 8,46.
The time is 3,39
